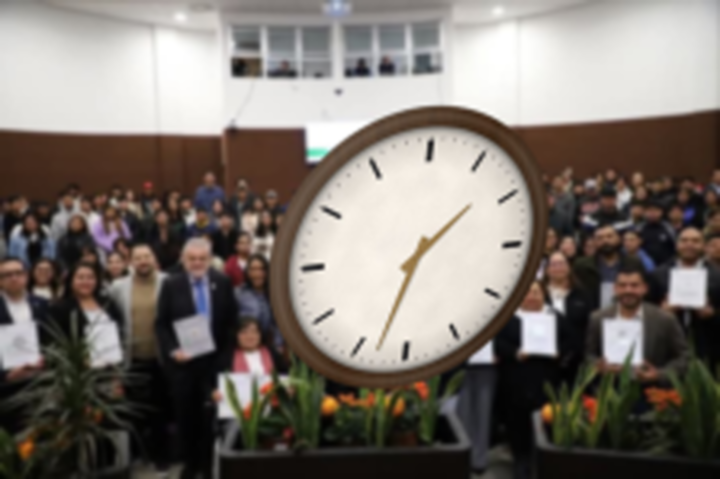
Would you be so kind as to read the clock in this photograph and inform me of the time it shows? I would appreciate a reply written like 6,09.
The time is 1,33
